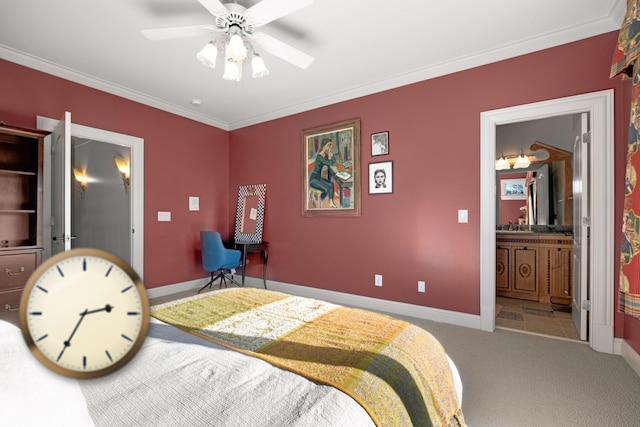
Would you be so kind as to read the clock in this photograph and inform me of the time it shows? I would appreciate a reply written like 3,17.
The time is 2,35
